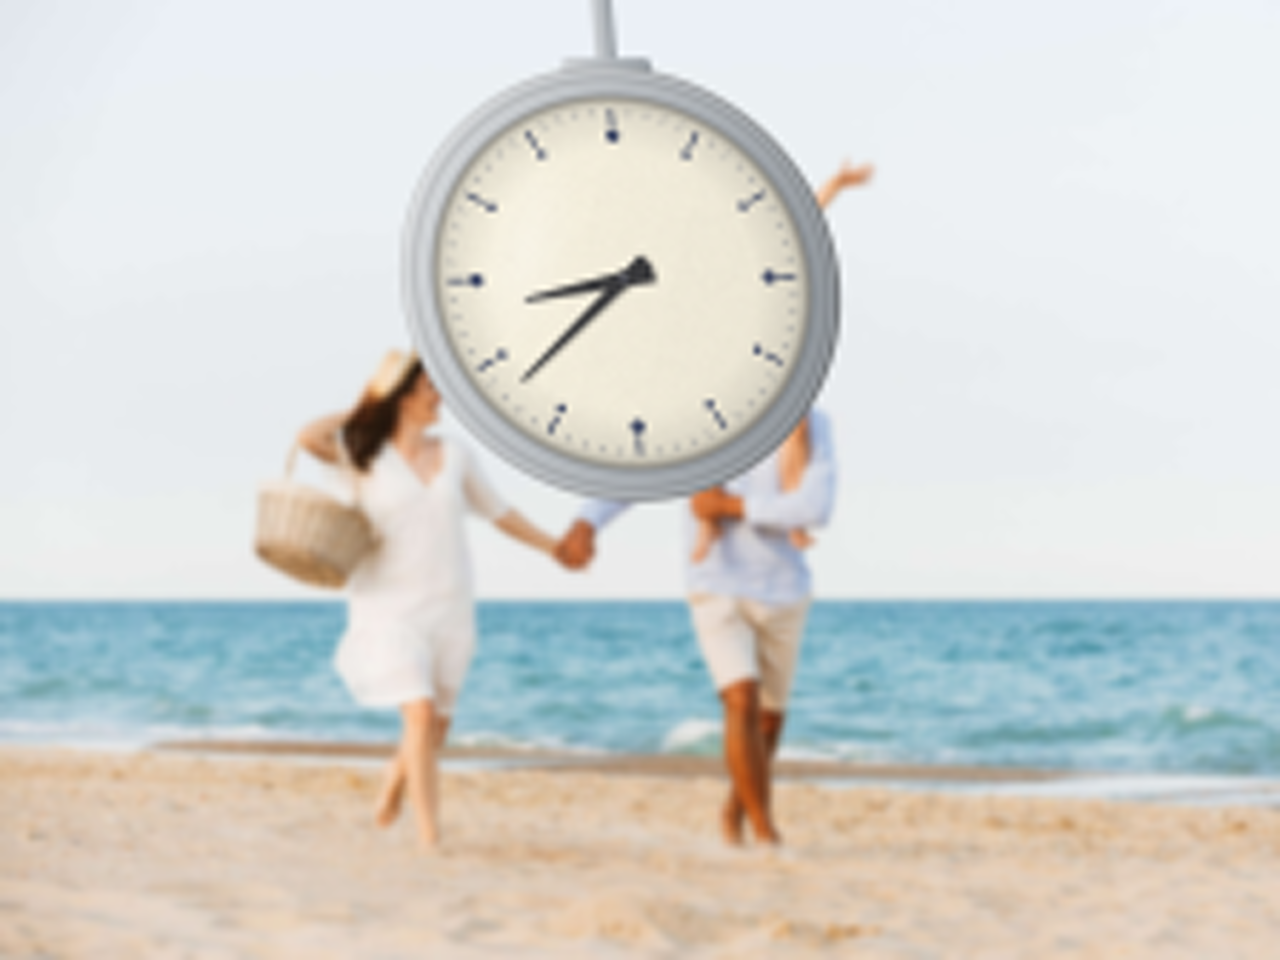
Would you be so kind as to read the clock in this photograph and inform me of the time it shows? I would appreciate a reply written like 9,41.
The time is 8,38
